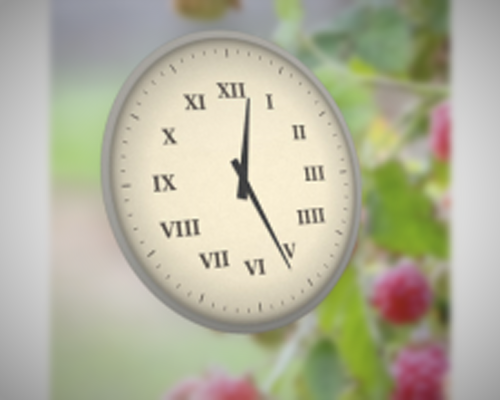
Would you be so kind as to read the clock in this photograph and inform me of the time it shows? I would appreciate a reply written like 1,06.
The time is 12,26
